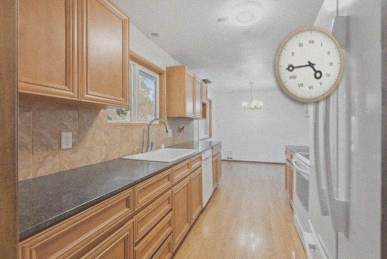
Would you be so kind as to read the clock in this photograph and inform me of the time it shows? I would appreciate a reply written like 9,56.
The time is 4,44
